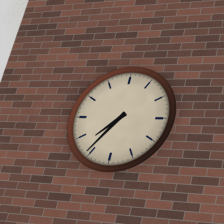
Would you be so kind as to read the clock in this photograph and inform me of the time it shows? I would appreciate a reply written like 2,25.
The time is 7,36
